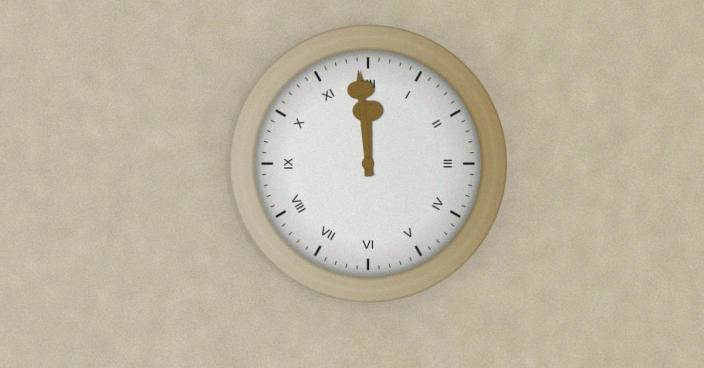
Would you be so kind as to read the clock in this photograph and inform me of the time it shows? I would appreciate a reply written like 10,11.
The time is 11,59
